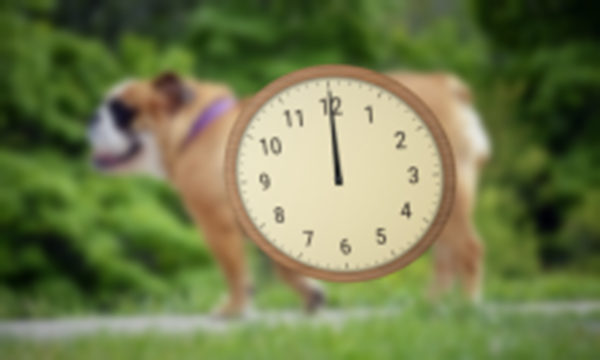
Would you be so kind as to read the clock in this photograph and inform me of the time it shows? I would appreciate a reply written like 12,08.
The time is 12,00
